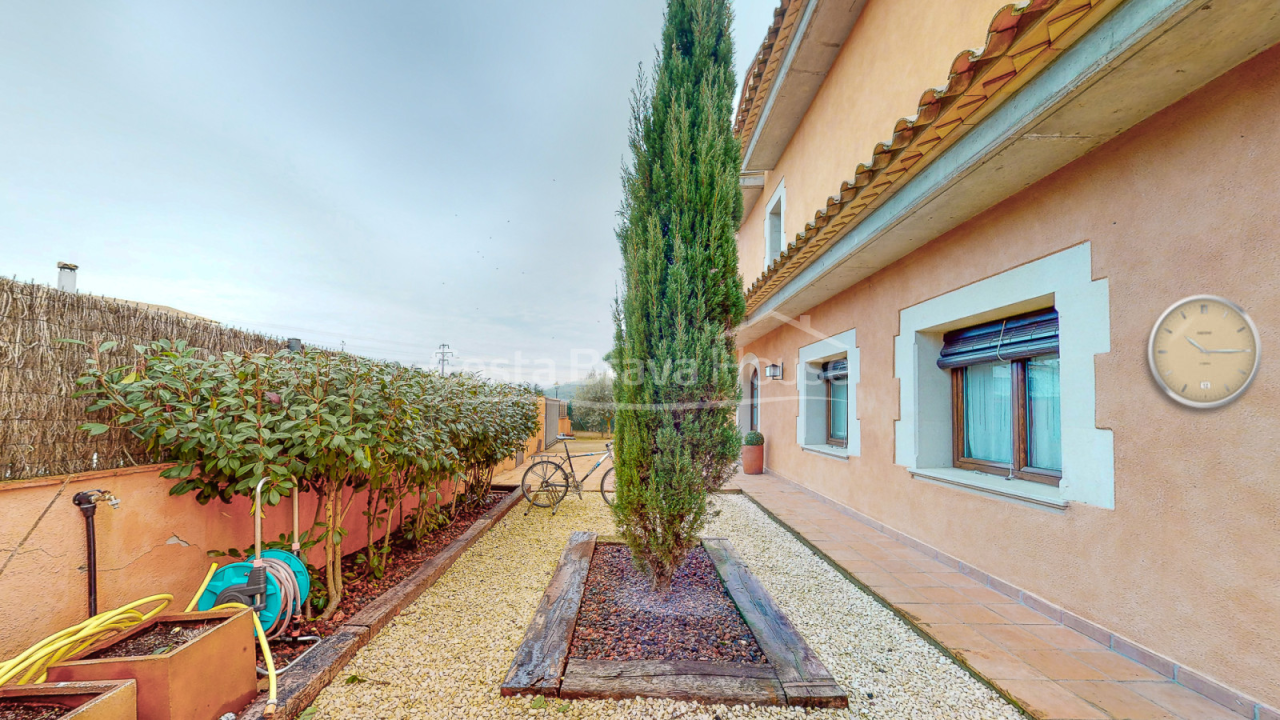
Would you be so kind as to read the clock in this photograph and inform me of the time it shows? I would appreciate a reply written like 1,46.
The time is 10,15
